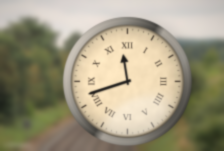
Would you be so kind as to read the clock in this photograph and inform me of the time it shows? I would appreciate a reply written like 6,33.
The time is 11,42
